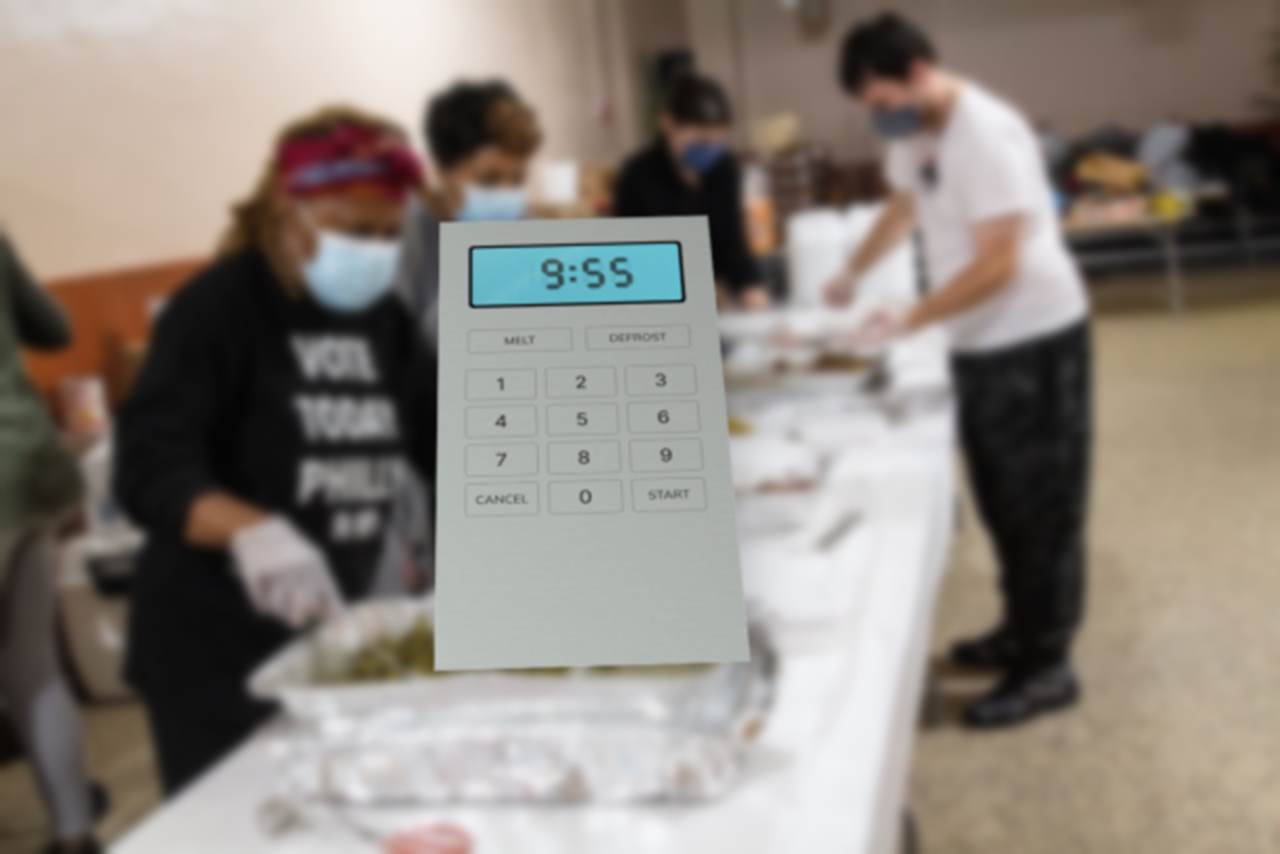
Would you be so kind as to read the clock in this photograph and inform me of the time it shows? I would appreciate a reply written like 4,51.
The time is 9,55
